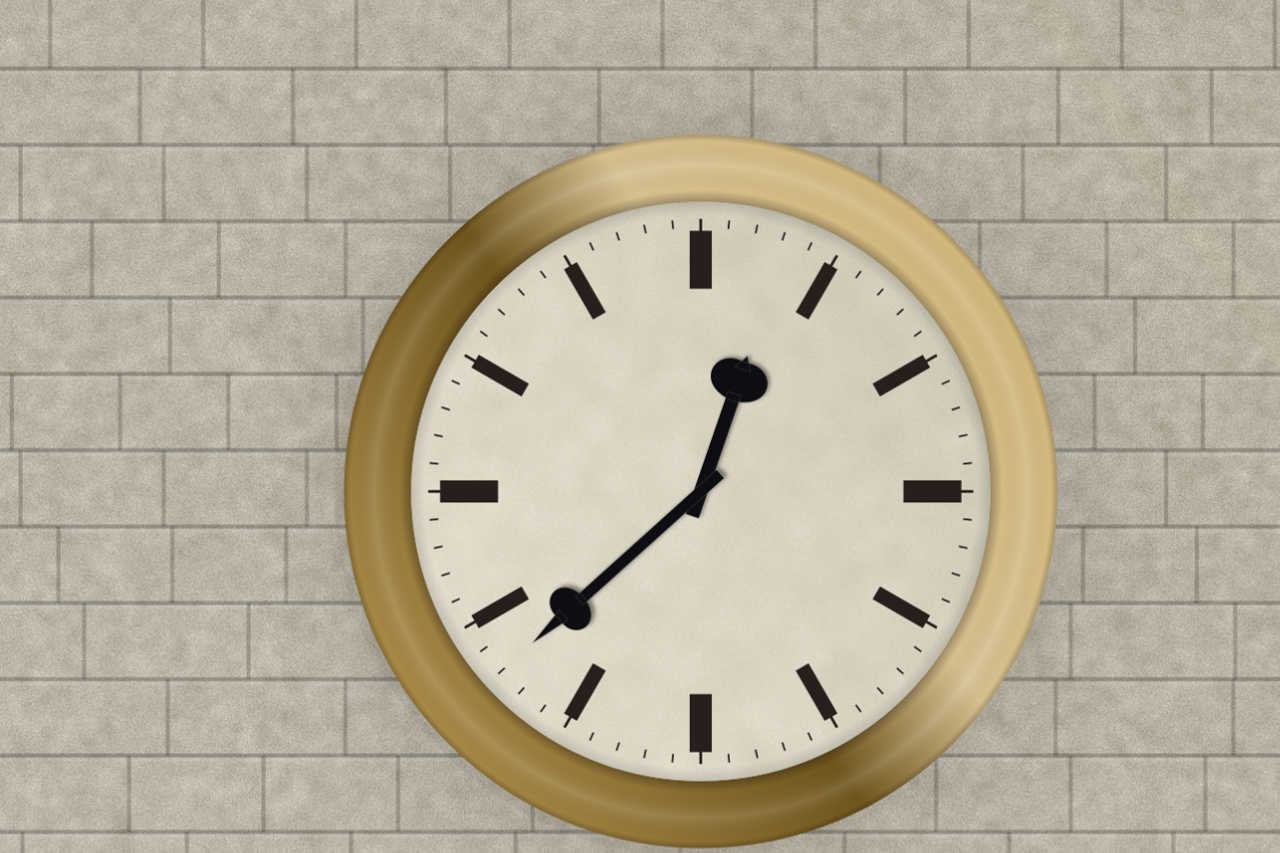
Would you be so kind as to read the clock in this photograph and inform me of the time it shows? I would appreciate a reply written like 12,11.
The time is 12,38
